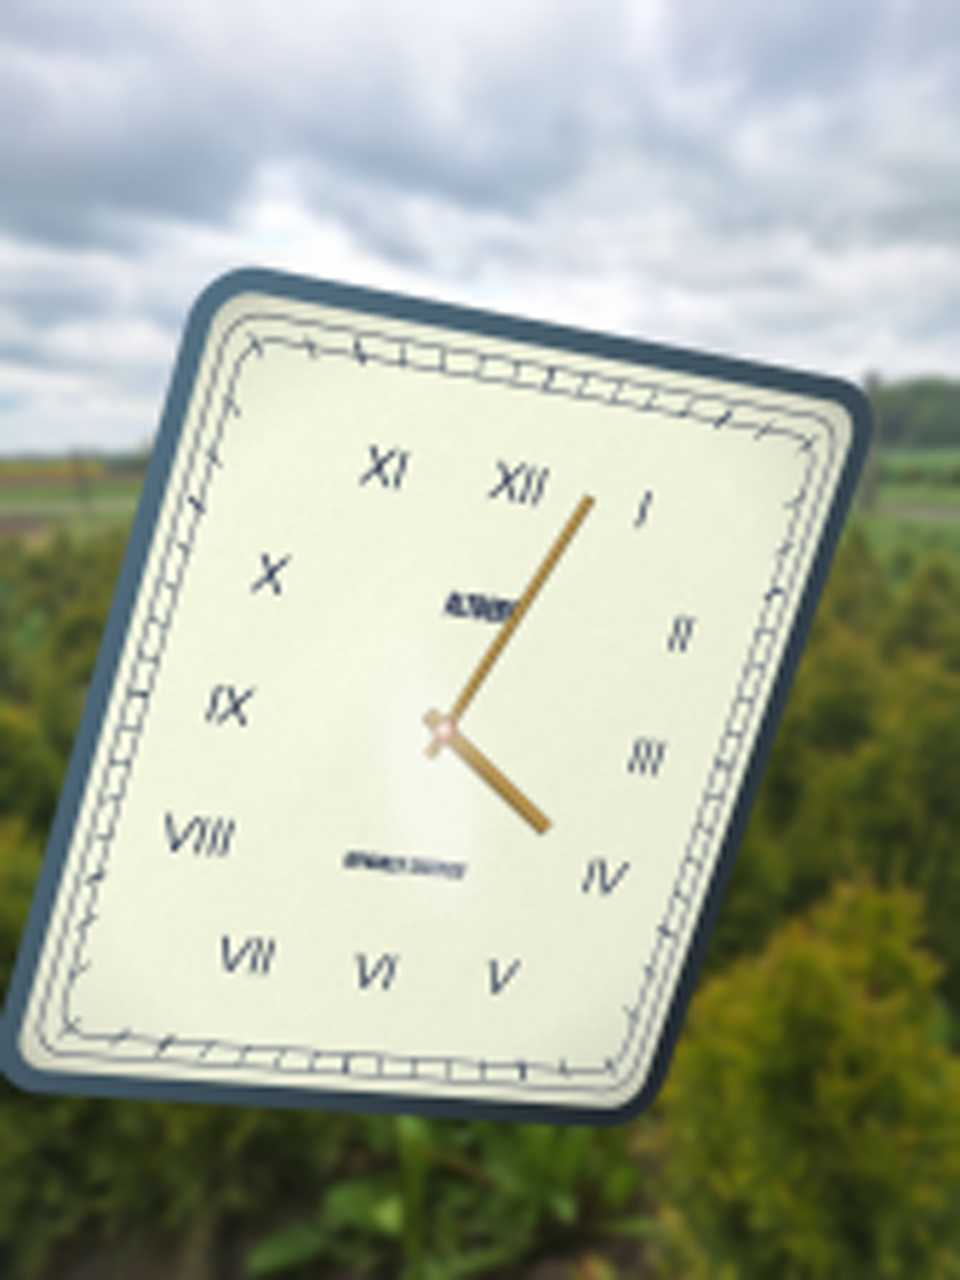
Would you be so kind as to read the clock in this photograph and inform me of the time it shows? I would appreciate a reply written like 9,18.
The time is 4,03
